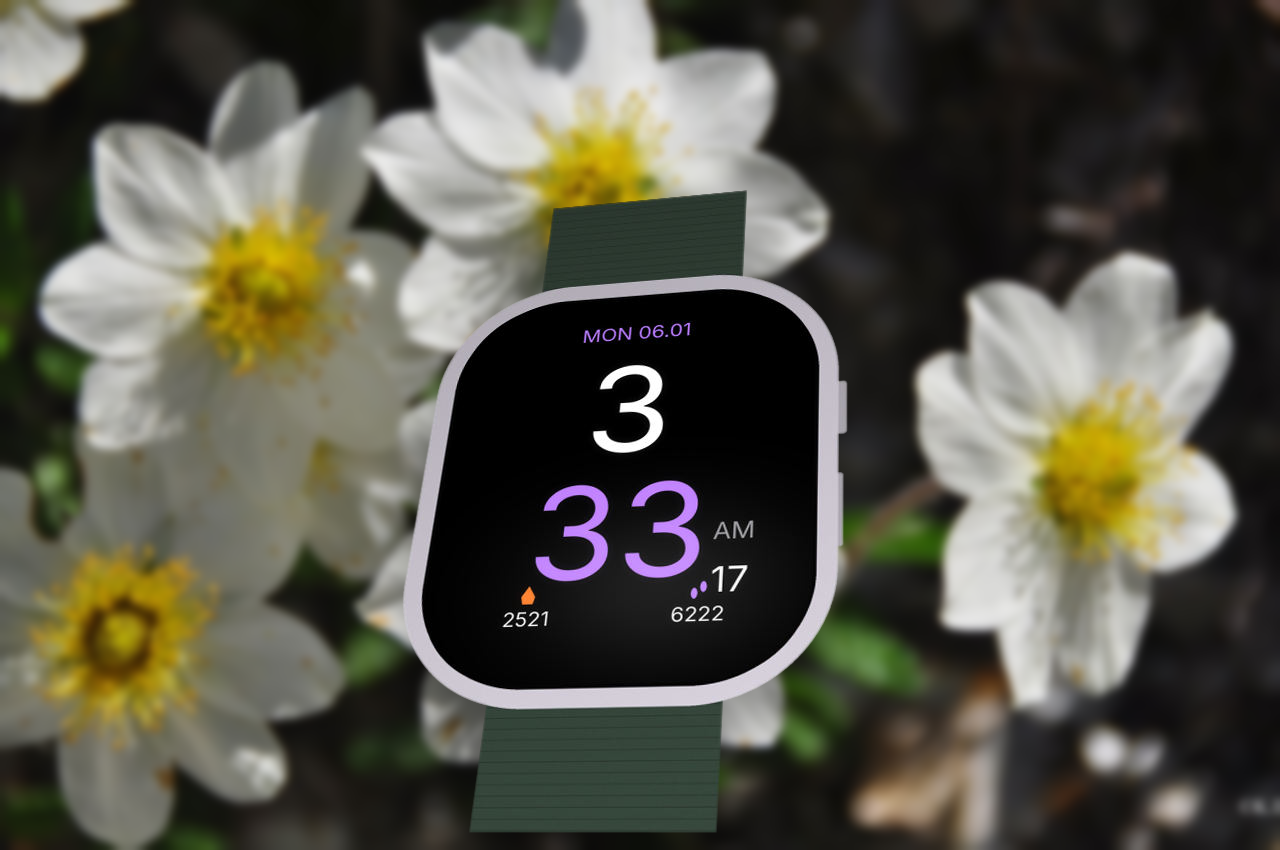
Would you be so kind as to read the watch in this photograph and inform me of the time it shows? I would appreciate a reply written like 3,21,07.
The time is 3,33,17
